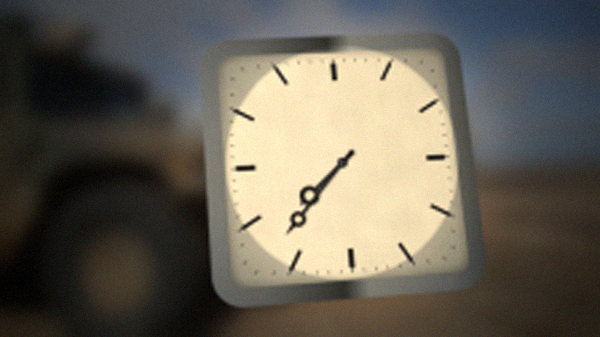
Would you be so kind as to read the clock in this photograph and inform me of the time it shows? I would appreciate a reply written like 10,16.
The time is 7,37
